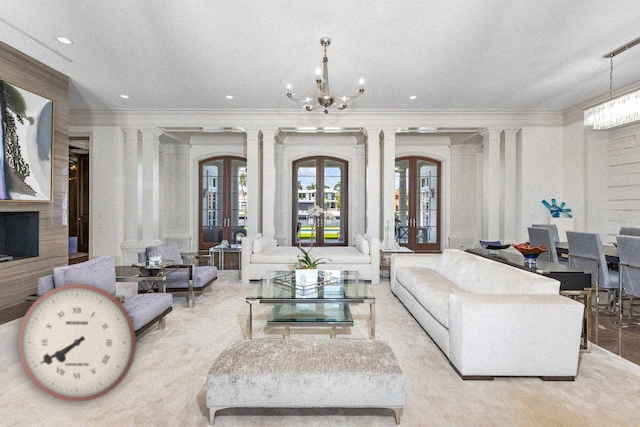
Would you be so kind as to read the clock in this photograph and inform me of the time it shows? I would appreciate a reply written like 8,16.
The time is 7,40
